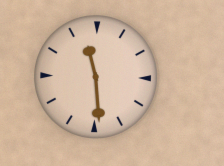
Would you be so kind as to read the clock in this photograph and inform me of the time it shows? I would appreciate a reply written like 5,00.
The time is 11,29
